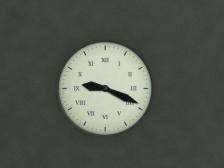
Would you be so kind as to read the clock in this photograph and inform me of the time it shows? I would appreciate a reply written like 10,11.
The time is 9,19
